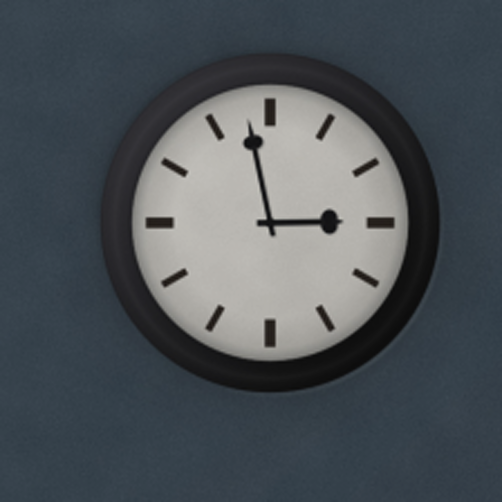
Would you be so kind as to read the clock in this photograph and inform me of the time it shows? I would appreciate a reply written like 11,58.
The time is 2,58
